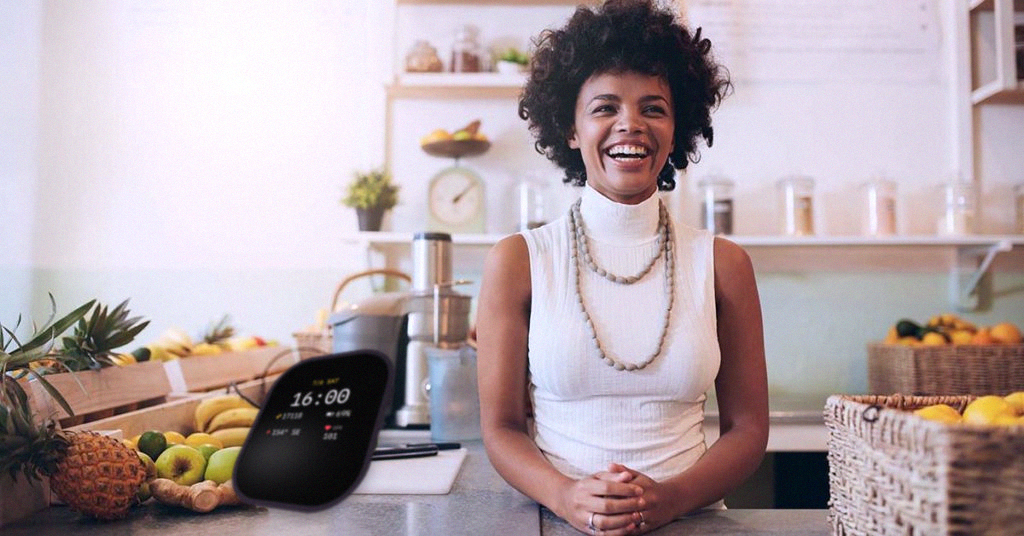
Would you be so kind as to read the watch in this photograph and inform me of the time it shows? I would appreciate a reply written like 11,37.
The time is 16,00
